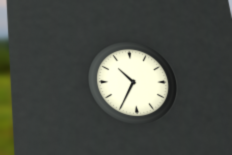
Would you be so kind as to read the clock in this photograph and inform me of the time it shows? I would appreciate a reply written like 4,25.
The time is 10,35
